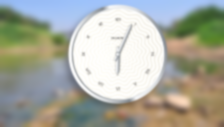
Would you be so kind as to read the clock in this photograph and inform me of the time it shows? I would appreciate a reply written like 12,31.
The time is 6,04
